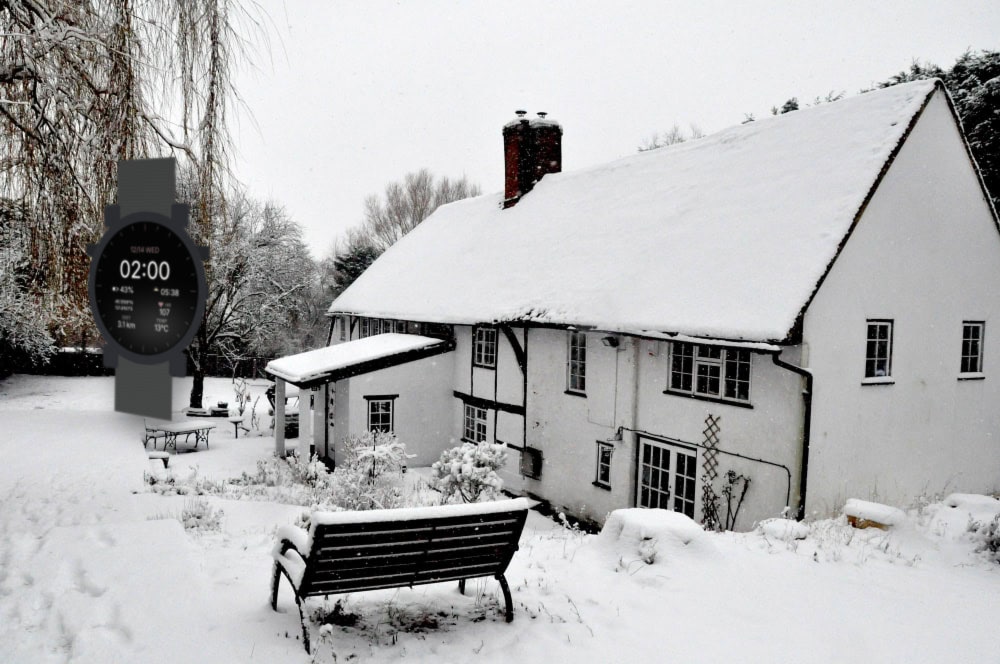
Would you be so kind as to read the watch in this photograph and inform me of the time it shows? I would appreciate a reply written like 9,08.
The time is 2,00
